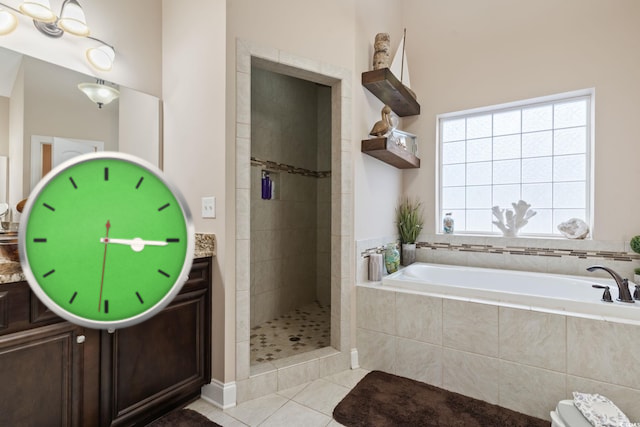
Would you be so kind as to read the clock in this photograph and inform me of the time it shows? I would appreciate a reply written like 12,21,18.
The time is 3,15,31
